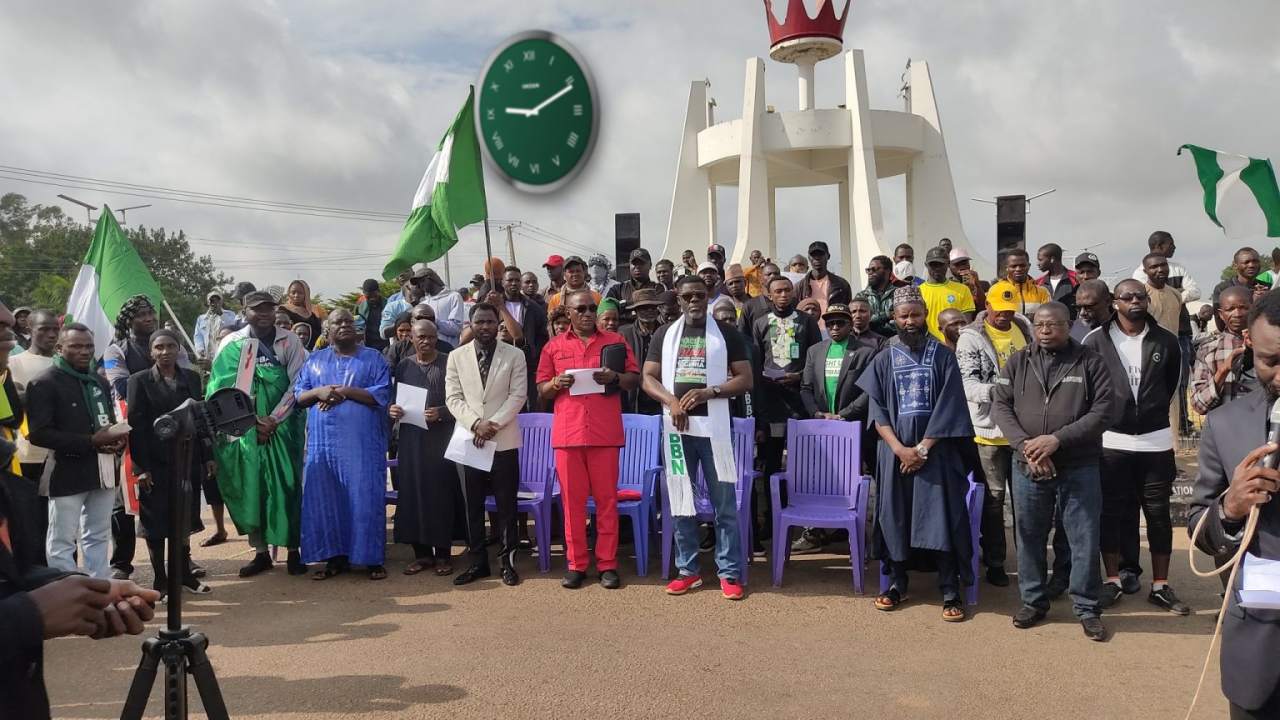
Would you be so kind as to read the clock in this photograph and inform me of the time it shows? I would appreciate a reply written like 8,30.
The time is 9,11
